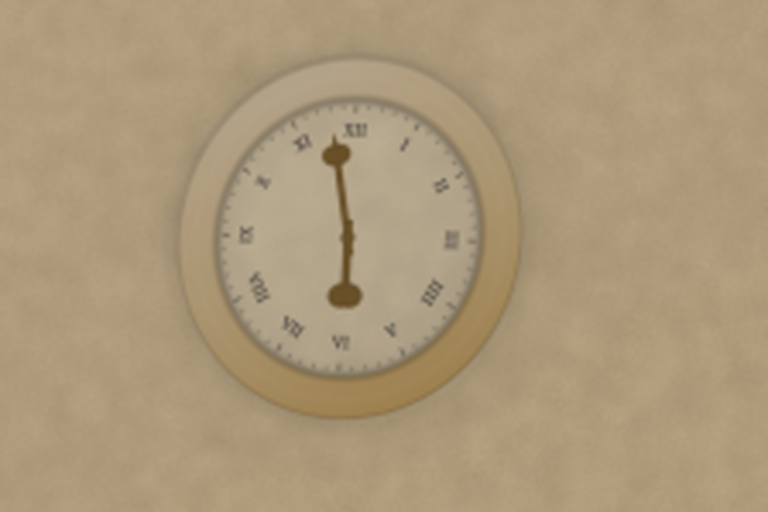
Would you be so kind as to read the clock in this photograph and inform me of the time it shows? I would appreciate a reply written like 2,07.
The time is 5,58
